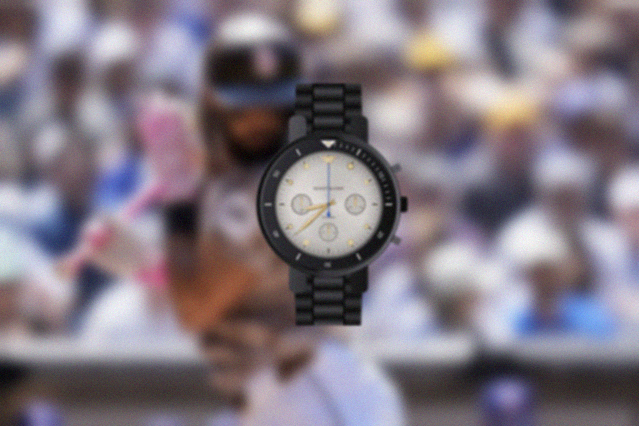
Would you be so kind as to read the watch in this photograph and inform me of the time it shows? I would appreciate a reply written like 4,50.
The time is 8,38
